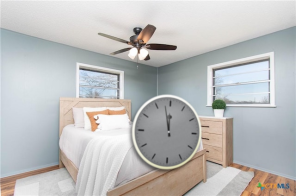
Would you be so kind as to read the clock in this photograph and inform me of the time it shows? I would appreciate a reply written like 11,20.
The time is 11,58
